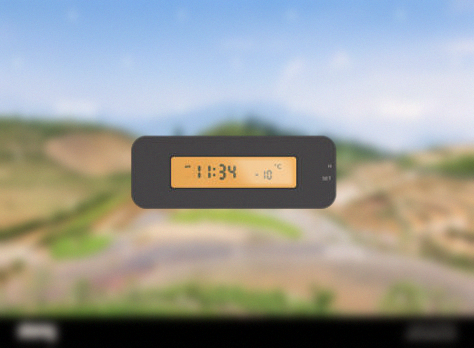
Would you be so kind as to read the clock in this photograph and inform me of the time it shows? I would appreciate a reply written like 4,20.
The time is 11,34
